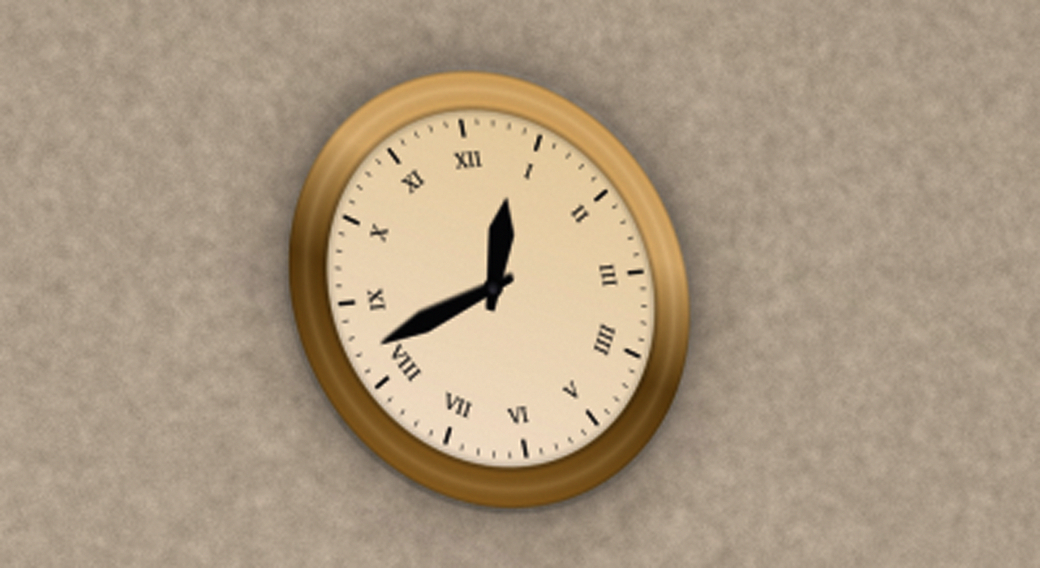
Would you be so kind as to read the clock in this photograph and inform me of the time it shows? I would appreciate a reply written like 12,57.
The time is 12,42
